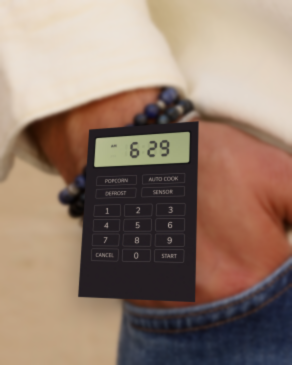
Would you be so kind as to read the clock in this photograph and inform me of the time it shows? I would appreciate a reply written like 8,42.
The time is 6,29
